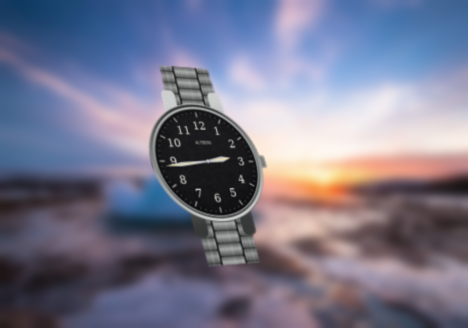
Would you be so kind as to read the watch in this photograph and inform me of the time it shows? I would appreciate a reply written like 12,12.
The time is 2,44
